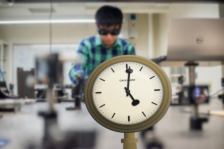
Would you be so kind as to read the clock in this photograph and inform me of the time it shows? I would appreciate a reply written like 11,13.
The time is 5,01
